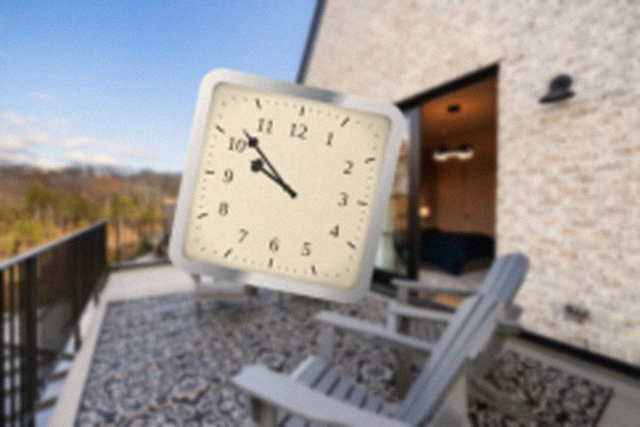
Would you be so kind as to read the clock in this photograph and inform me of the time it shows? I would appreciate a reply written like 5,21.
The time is 9,52
